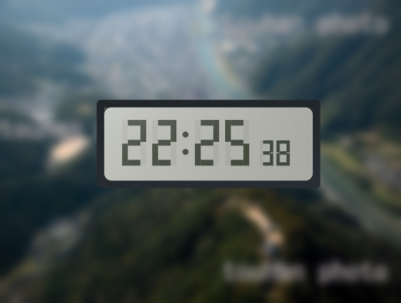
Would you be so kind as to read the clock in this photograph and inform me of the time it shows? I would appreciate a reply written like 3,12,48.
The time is 22,25,38
